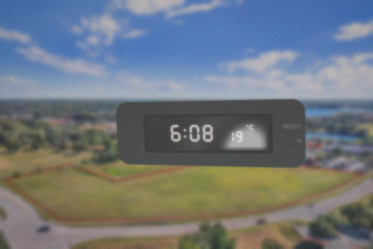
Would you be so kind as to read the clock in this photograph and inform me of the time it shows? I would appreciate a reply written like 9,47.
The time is 6,08
